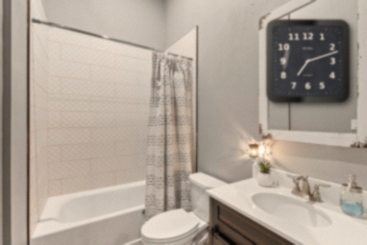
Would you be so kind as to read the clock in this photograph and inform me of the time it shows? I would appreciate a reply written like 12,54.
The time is 7,12
